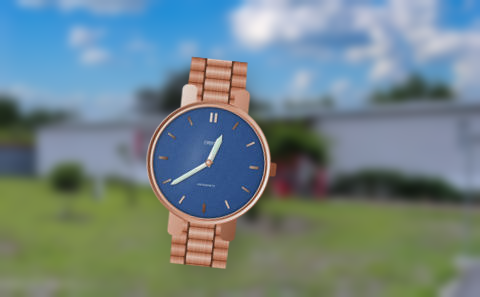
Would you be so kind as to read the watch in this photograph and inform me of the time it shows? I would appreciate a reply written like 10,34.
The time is 12,39
